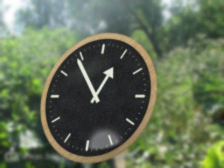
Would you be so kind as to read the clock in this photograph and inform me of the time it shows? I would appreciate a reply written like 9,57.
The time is 12,54
